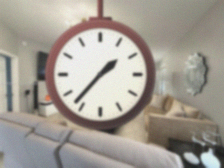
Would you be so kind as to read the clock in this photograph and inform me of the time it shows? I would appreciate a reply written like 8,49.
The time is 1,37
